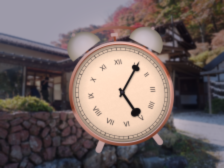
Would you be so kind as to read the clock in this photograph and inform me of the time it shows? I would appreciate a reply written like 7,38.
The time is 5,06
